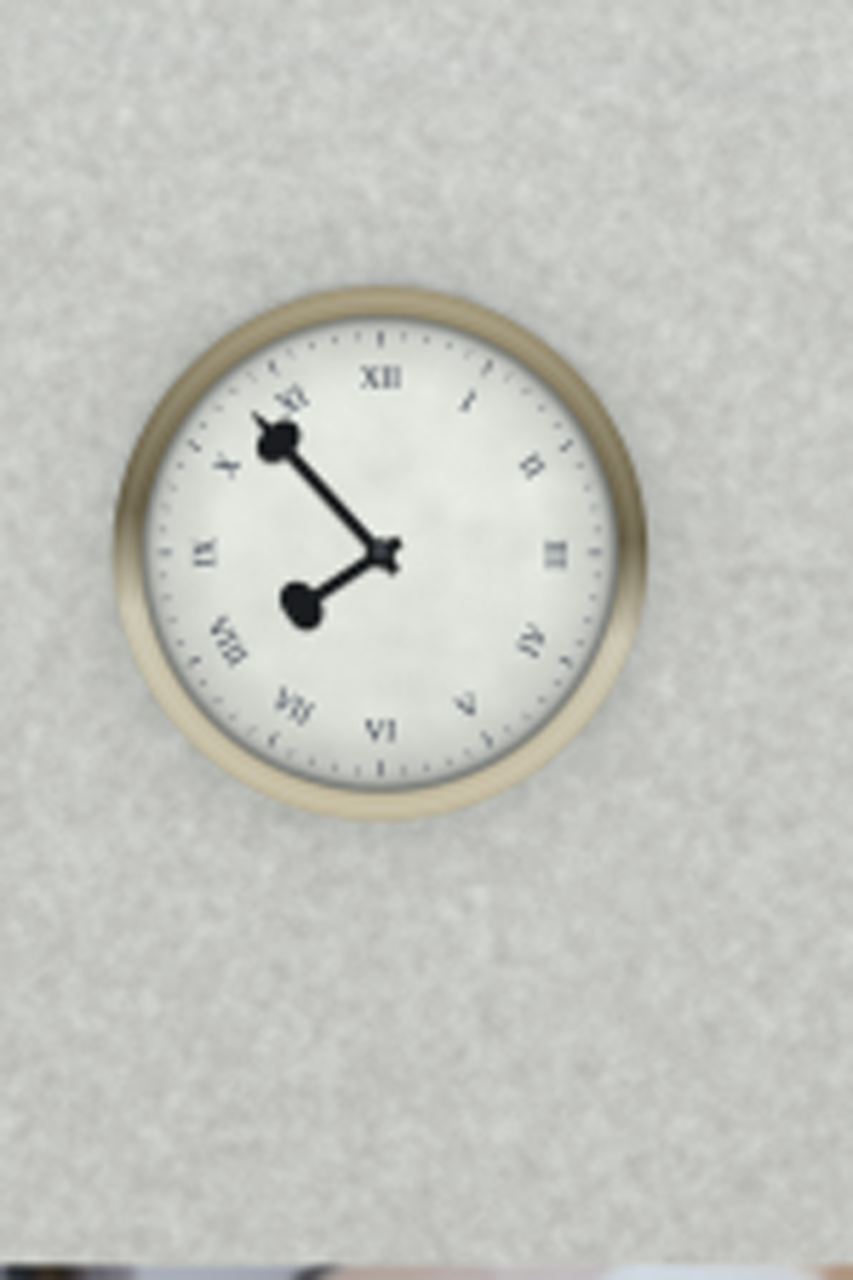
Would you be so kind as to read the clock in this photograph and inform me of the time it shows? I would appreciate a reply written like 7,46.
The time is 7,53
